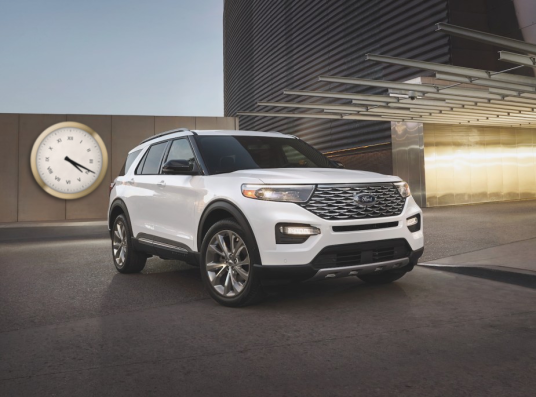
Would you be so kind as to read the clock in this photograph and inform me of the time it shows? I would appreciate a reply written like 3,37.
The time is 4,19
